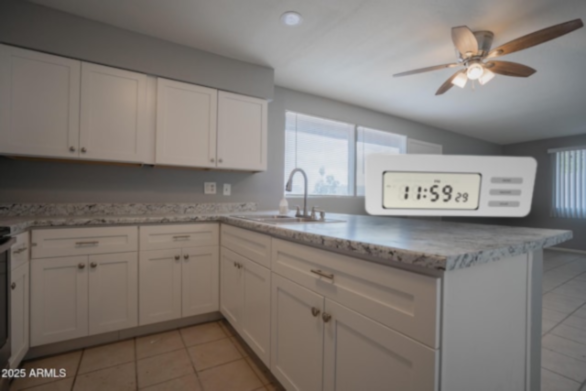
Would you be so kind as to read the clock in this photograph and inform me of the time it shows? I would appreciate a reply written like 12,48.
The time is 11,59
